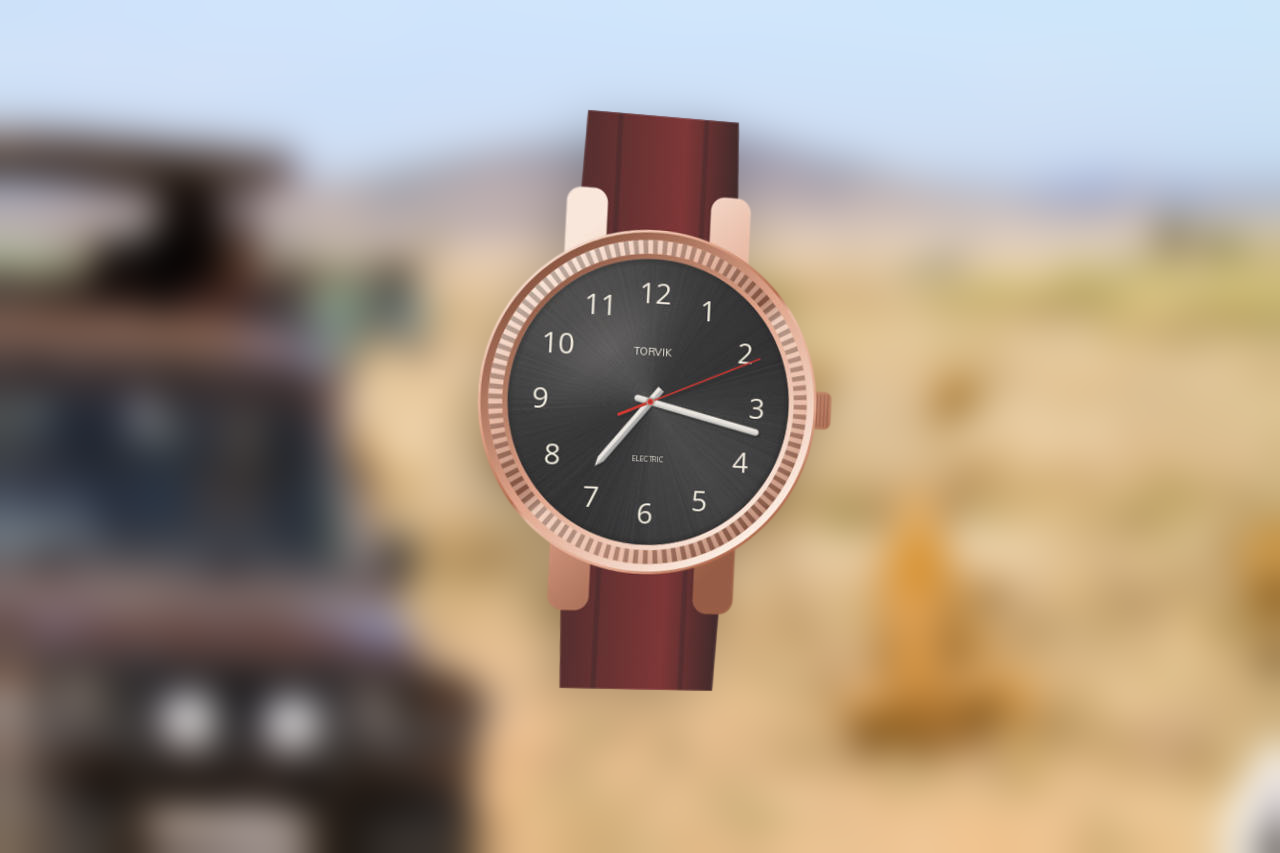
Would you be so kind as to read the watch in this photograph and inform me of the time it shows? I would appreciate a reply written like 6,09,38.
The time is 7,17,11
